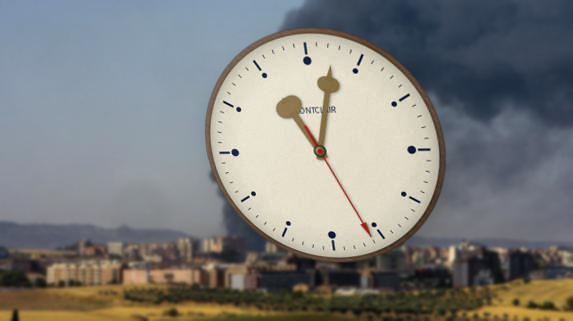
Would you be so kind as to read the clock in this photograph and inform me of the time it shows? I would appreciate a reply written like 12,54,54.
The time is 11,02,26
